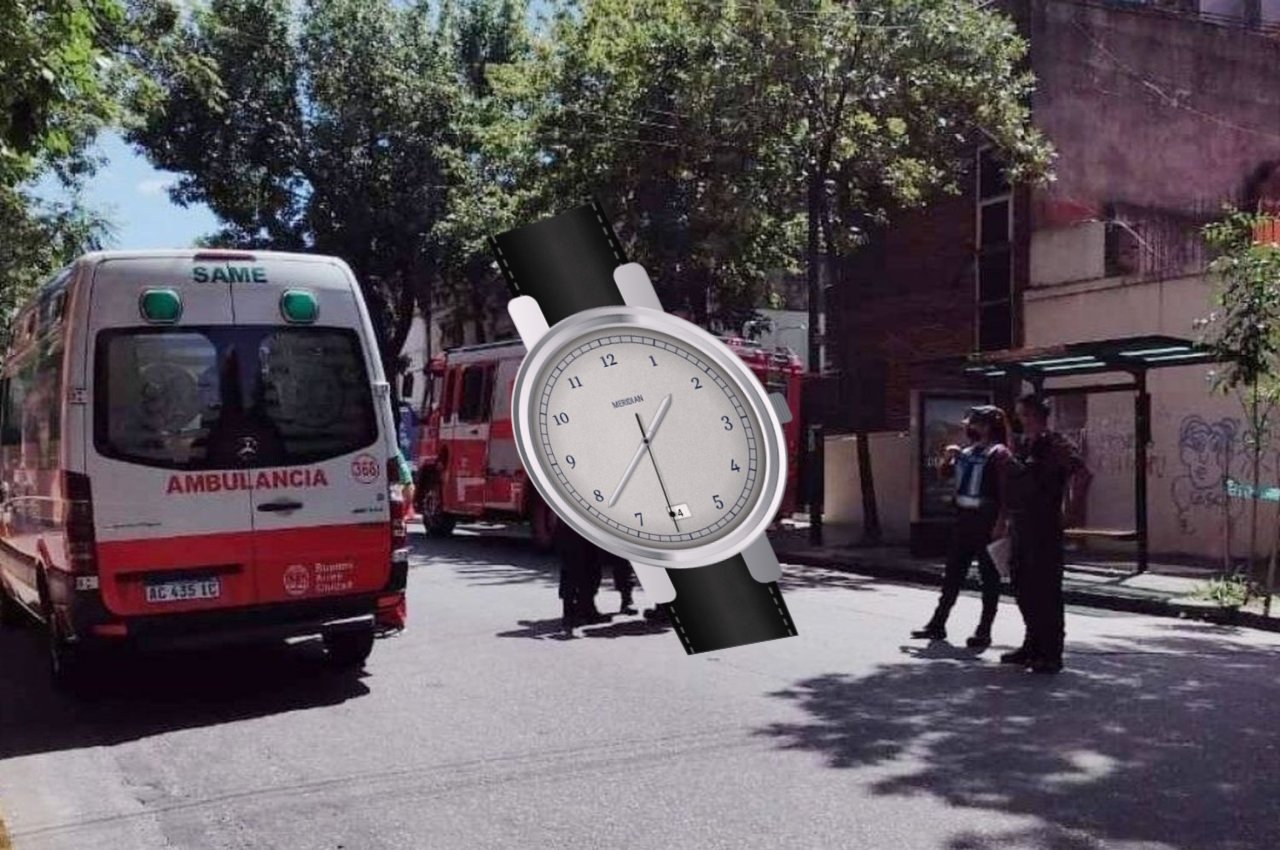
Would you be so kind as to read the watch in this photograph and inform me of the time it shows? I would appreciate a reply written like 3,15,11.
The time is 1,38,31
